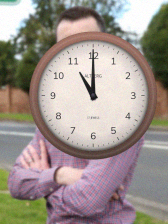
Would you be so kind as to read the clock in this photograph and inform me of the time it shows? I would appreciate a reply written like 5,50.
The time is 11,00
